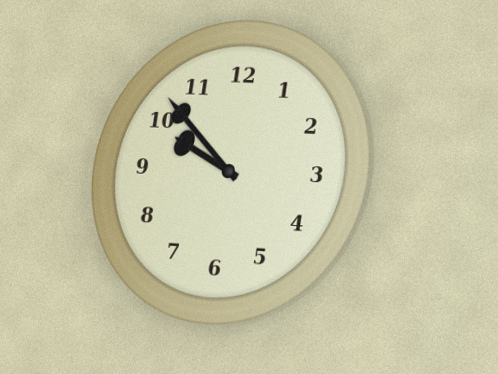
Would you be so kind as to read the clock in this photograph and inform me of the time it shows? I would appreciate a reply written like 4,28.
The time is 9,52
